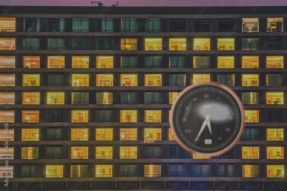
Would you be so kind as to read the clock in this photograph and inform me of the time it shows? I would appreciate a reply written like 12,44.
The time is 5,35
